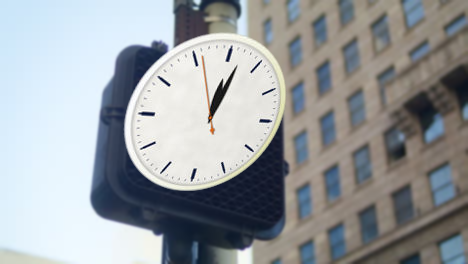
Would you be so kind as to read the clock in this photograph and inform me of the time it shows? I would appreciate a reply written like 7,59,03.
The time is 12,01,56
